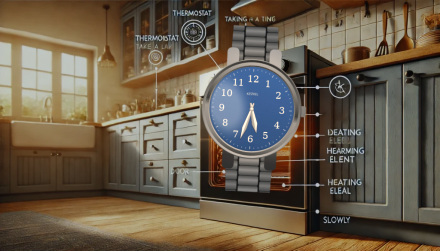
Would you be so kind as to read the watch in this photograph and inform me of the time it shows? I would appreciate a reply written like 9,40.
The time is 5,33
